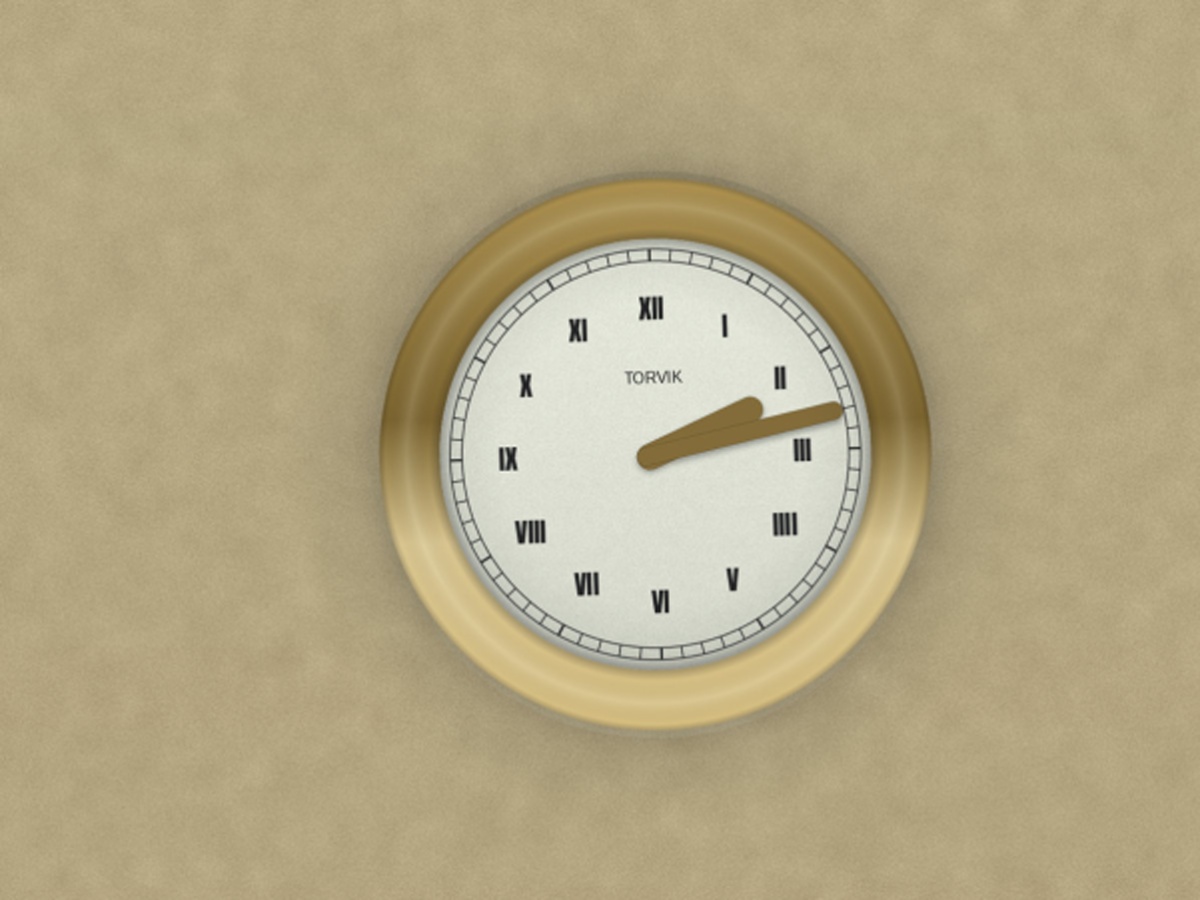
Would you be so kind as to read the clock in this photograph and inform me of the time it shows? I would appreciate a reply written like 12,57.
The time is 2,13
